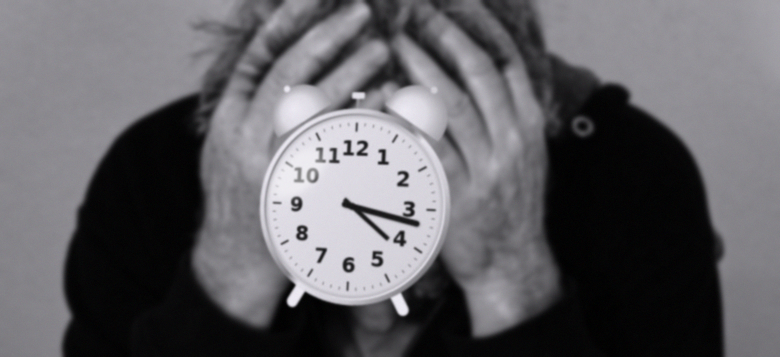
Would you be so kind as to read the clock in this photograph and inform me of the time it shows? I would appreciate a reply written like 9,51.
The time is 4,17
